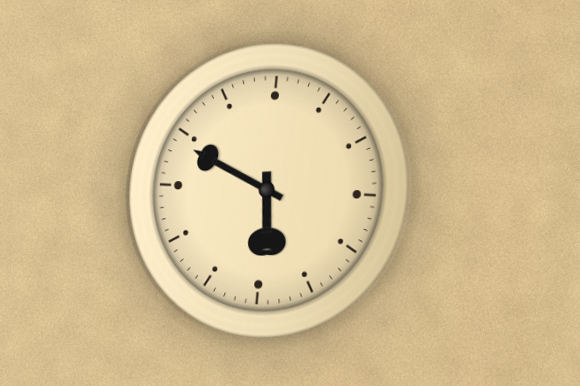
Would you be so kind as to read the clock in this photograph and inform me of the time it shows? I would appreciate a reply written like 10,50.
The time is 5,49
